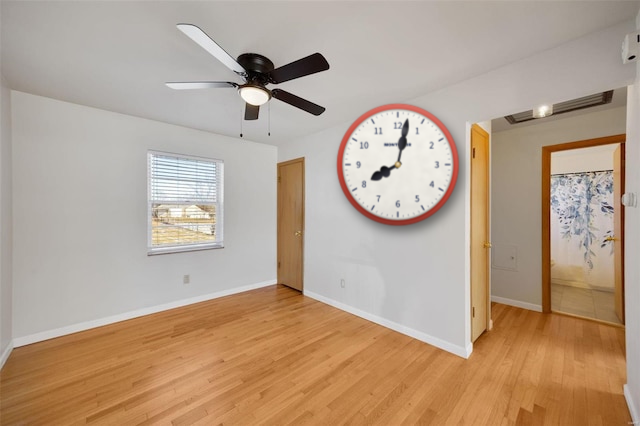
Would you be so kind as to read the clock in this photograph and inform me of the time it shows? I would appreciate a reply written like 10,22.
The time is 8,02
